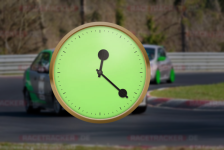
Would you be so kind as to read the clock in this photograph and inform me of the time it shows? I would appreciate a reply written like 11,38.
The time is 12,22
